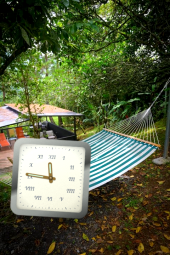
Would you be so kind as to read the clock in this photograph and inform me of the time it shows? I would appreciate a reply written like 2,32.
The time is 11,46
